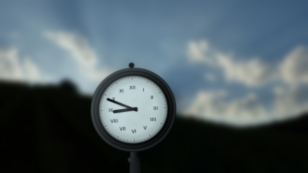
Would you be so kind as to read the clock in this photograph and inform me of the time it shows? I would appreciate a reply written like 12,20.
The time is 8,49
